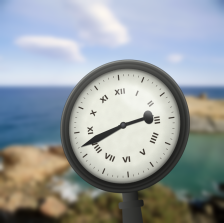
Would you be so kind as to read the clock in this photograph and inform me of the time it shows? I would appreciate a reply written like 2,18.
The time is 2,42
